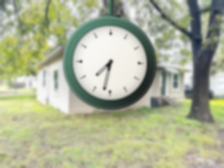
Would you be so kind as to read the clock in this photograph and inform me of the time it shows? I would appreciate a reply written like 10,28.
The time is 7,32
